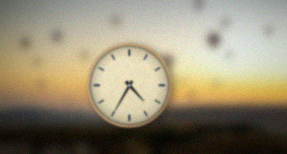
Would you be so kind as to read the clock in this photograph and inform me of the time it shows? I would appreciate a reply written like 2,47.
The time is 4,35
